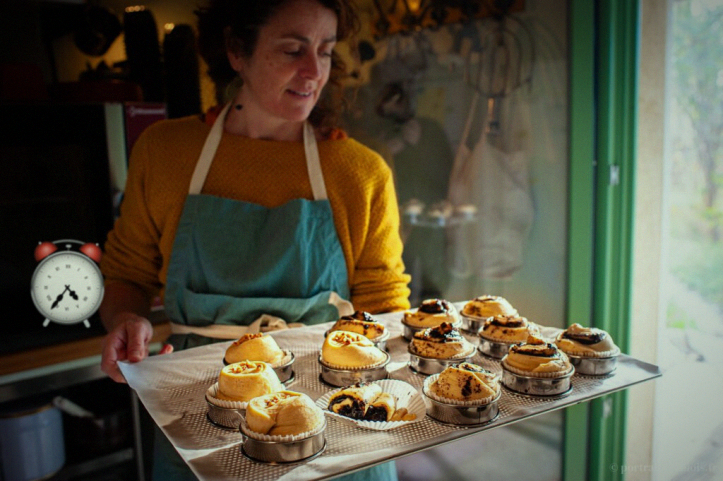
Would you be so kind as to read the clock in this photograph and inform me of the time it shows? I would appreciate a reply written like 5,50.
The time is 4,36
